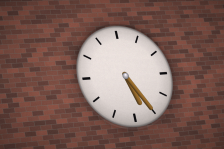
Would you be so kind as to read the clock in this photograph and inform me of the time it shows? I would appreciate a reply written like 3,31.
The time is 5,25
